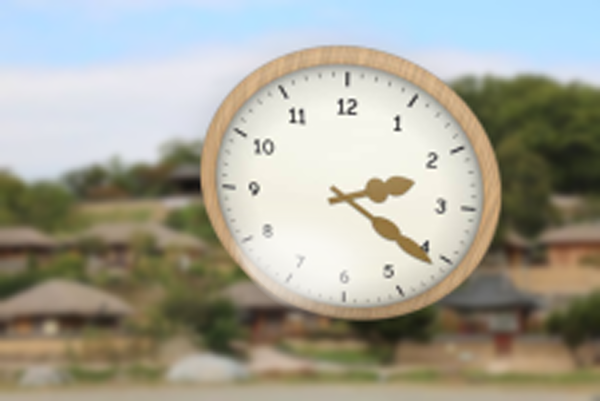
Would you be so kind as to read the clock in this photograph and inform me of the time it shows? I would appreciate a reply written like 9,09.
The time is 2,21
